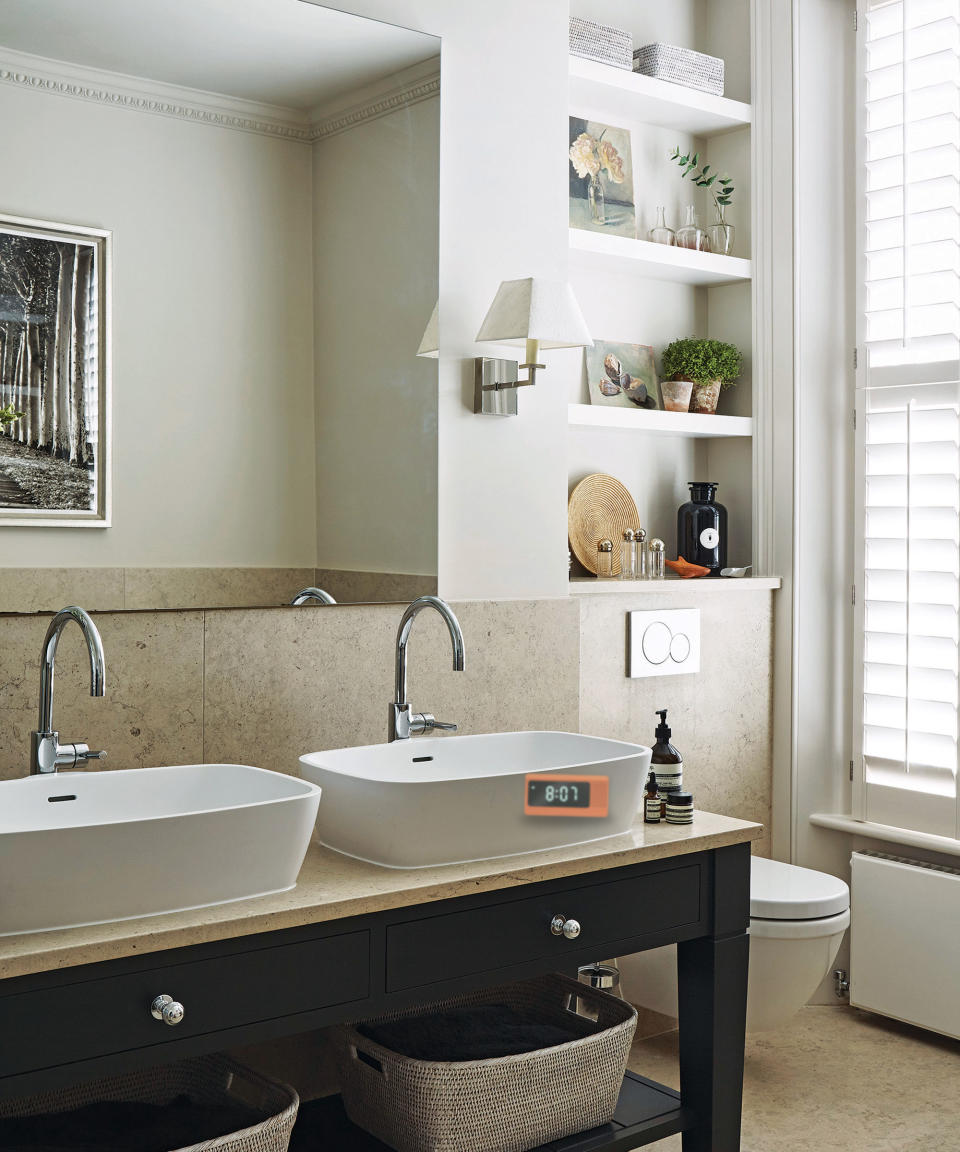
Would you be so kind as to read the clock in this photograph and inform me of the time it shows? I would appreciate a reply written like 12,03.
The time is 8,07
